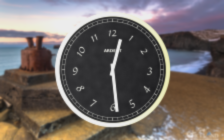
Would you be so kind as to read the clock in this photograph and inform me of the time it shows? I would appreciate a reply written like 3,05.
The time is 12,29
